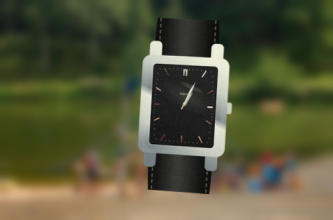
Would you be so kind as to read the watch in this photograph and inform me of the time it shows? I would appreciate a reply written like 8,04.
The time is 1,04
